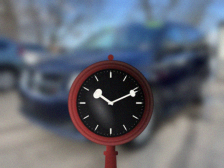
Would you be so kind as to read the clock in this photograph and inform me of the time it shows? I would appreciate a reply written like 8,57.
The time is 10,11
